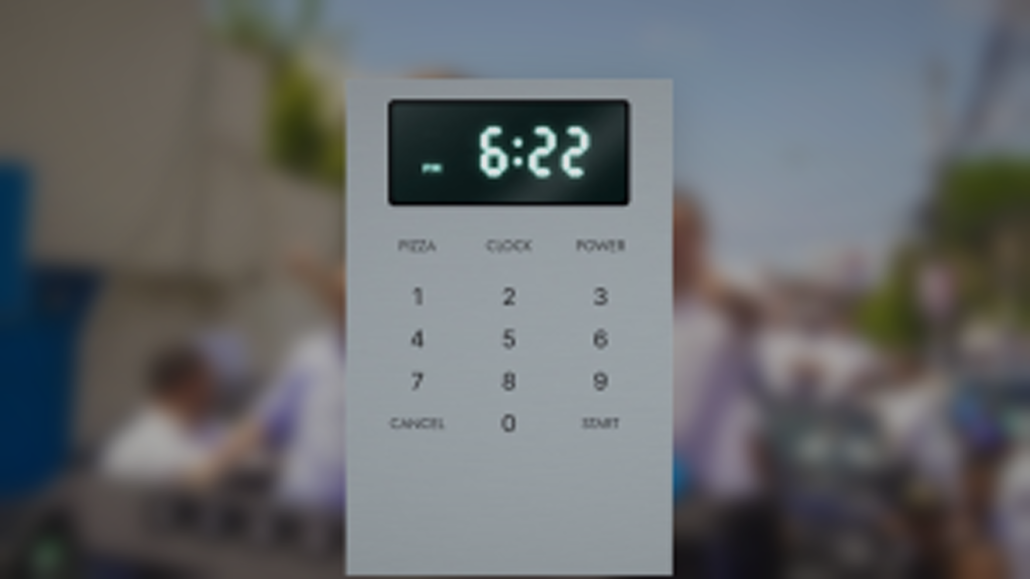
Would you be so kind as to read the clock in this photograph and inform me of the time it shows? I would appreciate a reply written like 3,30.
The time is 6,22
